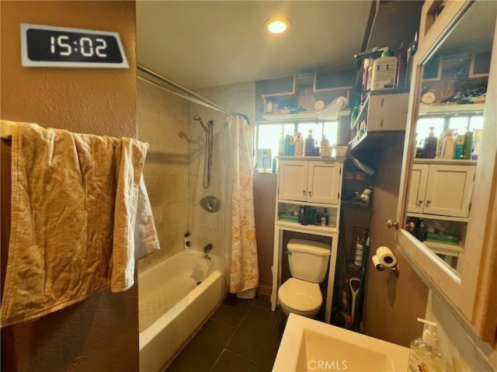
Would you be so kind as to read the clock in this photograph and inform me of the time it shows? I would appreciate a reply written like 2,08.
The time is 15,02
